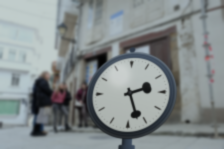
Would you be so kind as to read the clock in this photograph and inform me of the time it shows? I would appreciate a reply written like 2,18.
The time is 2,27
